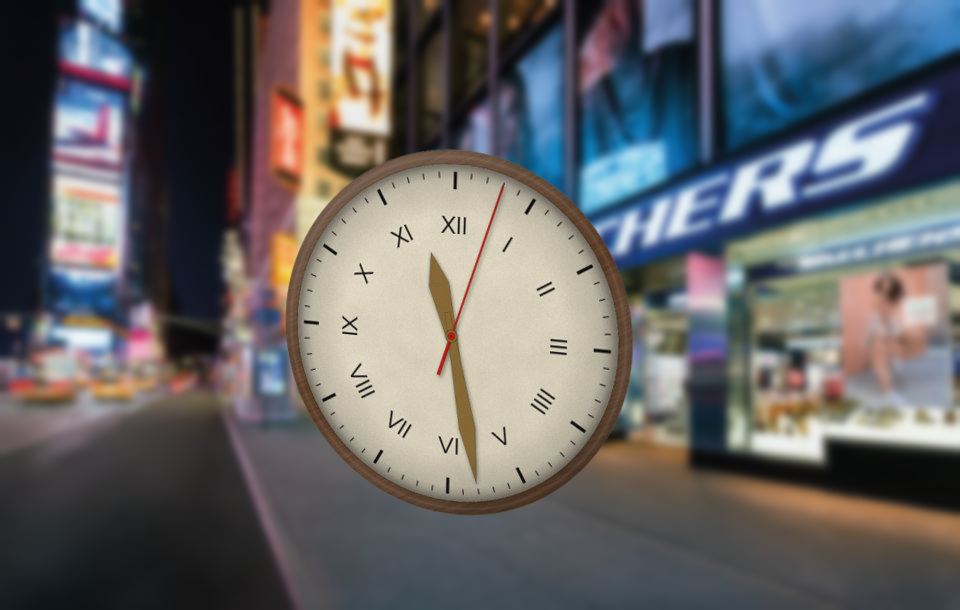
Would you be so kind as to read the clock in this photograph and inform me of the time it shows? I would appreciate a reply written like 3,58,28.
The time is 11,28,03
